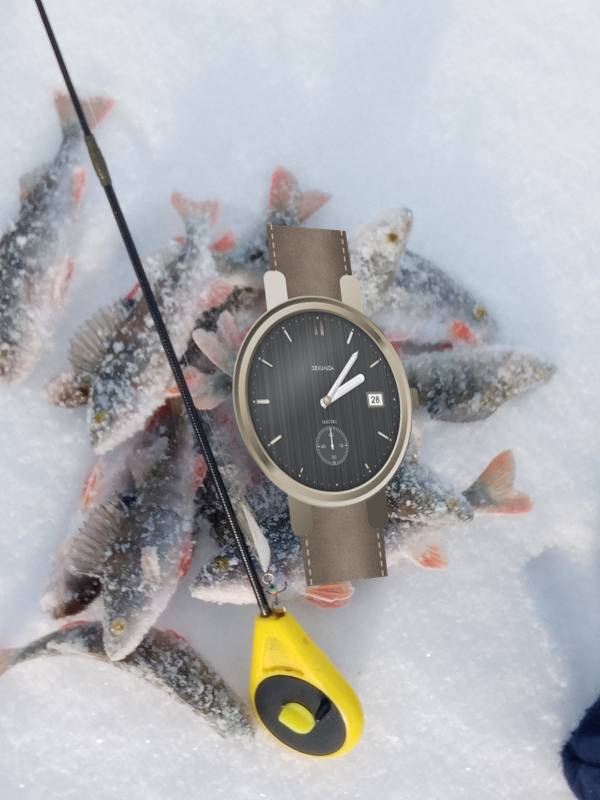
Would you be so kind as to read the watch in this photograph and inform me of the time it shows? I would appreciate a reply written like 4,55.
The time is 2,07
